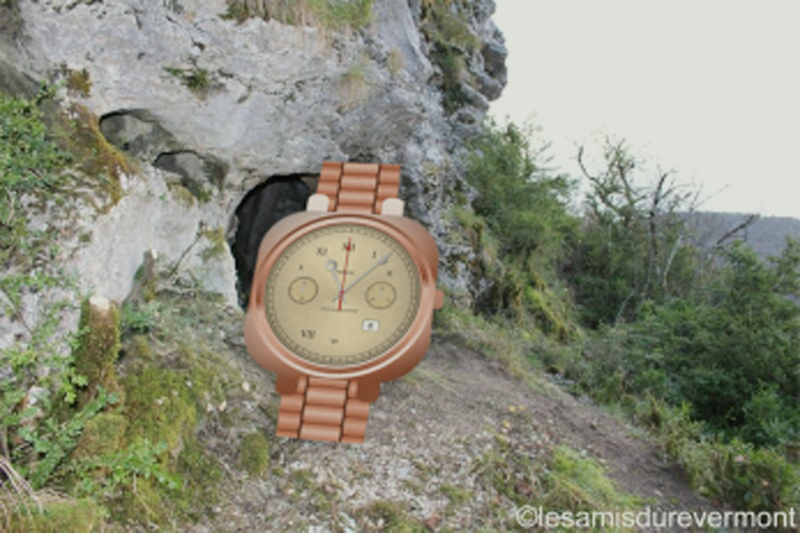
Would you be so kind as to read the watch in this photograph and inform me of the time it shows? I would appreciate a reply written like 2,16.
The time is 11,07
